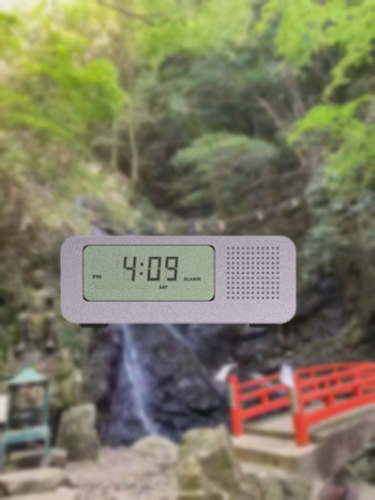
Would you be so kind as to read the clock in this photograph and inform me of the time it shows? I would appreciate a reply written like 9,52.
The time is 4,09
